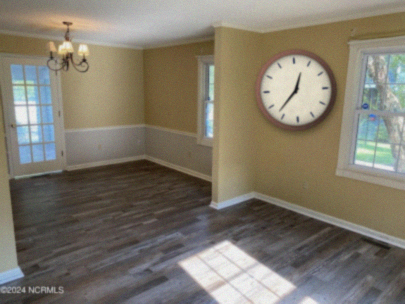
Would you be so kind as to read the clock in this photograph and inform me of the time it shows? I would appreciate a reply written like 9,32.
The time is 12,37
